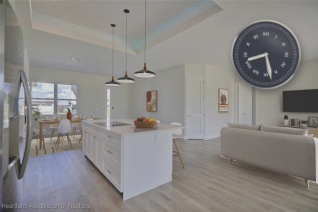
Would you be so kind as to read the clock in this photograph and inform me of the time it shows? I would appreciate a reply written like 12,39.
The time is 8,28
